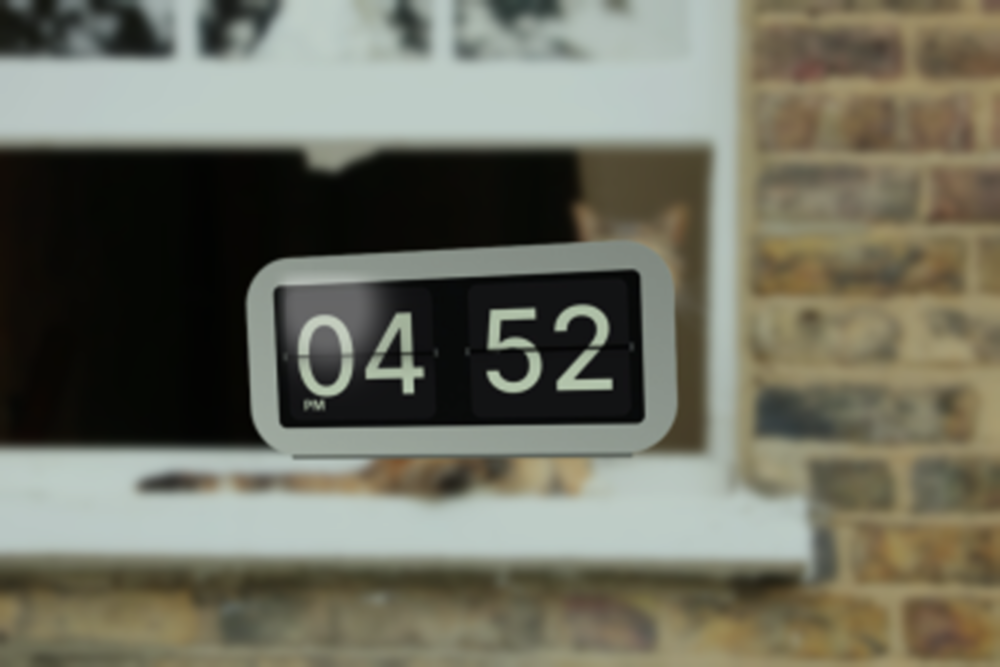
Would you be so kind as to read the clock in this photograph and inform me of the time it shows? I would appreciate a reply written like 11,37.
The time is 4,52
